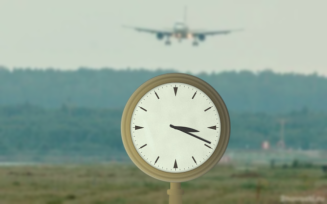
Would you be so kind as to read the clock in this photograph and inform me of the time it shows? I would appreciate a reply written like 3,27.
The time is 3,19
